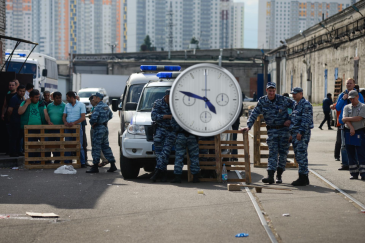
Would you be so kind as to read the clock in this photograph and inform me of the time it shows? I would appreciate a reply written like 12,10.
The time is 4,48
